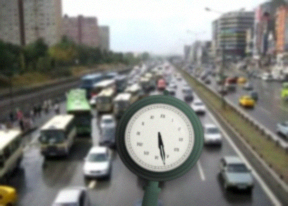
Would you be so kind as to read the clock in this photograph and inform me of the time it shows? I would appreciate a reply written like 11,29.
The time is 5,27
